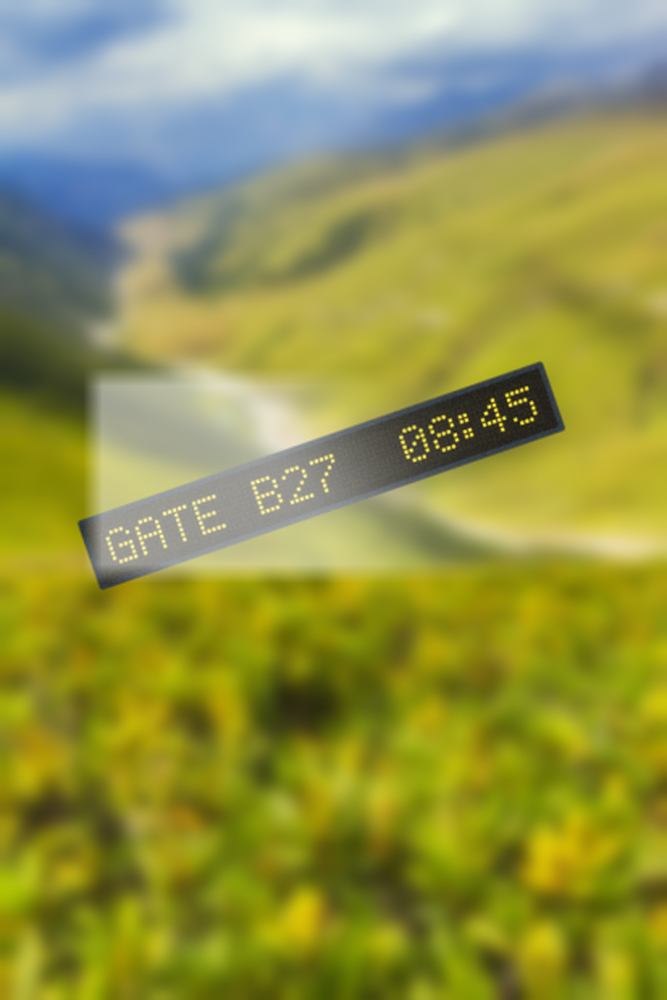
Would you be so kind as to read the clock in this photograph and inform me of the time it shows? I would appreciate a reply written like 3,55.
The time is 8,45
